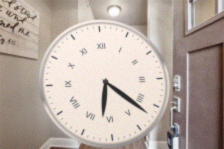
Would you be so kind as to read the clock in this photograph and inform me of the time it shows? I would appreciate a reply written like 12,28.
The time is 6,22
